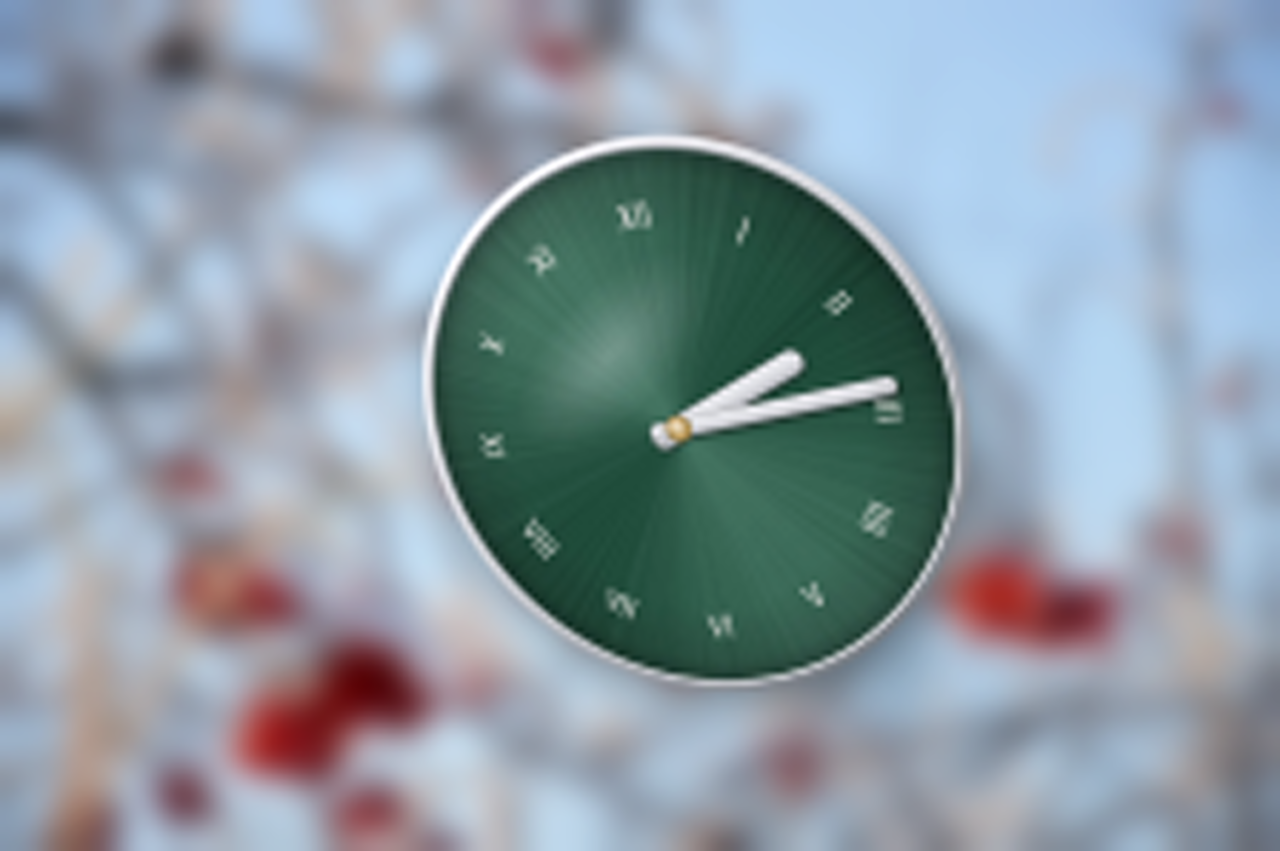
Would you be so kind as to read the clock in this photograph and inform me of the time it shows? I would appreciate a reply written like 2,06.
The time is 2,14
